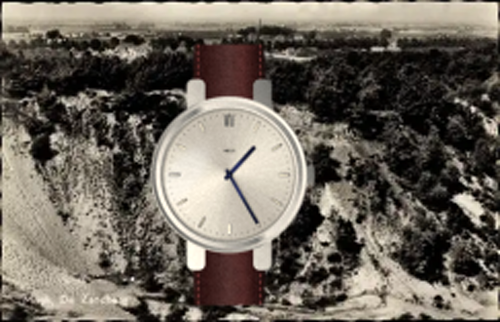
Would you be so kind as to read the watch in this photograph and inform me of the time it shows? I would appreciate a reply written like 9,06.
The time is 1,25
